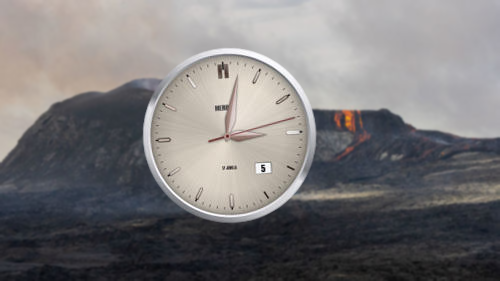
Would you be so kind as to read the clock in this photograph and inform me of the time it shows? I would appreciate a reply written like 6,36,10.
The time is 3,02,13
